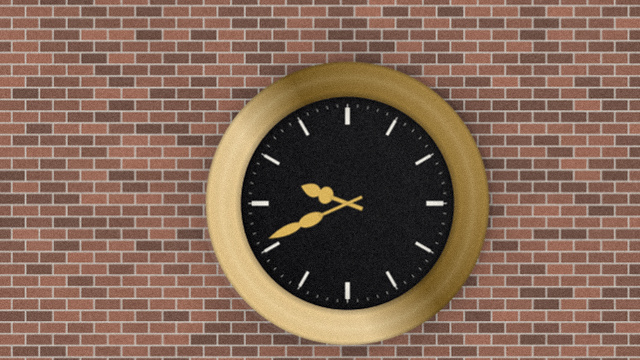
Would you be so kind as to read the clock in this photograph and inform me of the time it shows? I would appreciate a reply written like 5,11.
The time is 9,41
